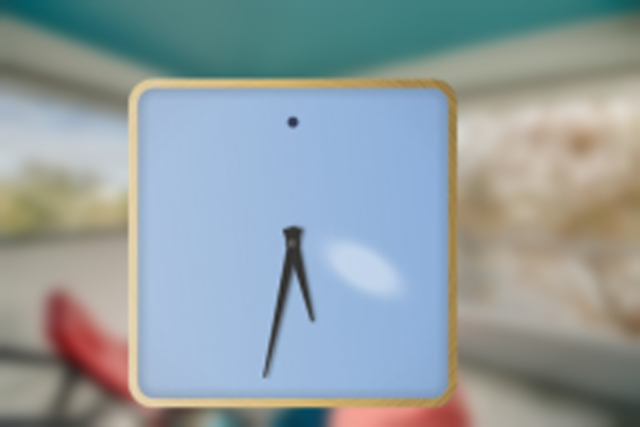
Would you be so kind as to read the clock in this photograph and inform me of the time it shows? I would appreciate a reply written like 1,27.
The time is 5,32
